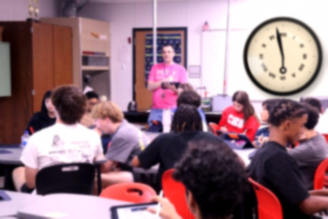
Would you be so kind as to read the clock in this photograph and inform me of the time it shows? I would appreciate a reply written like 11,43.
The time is 5,58
